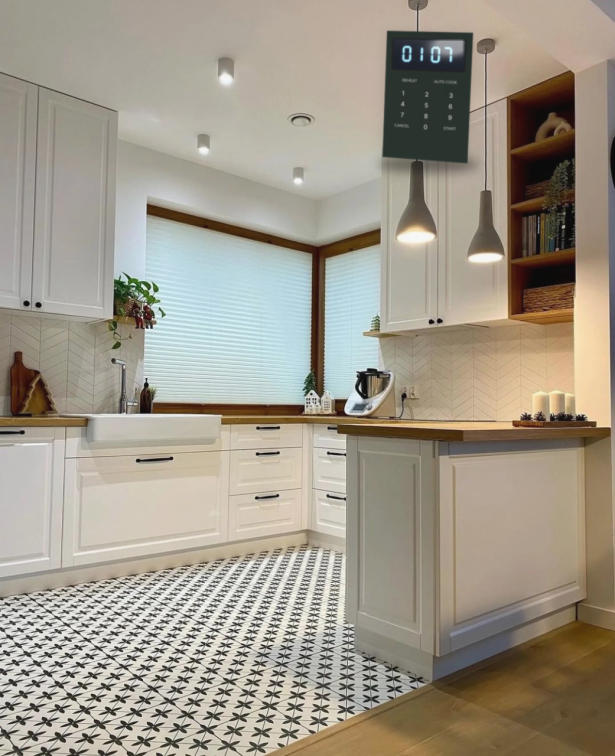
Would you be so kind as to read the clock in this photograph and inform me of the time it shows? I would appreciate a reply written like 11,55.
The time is 1,07
